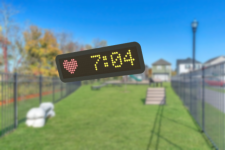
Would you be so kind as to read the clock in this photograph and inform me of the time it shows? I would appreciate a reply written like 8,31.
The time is 7,04
